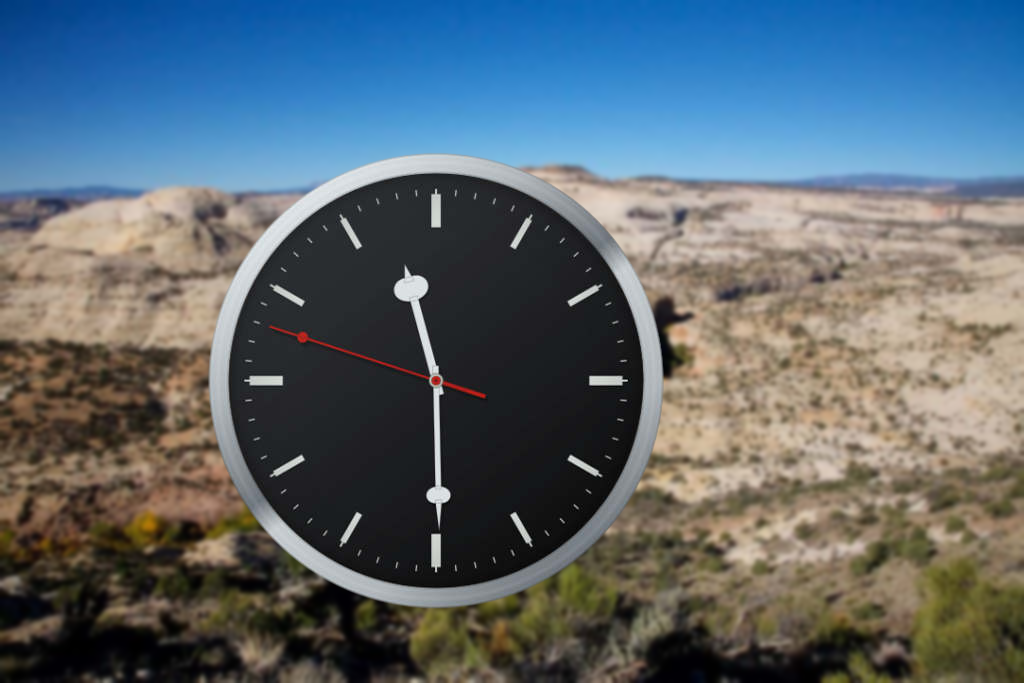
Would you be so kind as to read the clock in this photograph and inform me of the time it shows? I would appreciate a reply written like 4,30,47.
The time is 11,29,48
